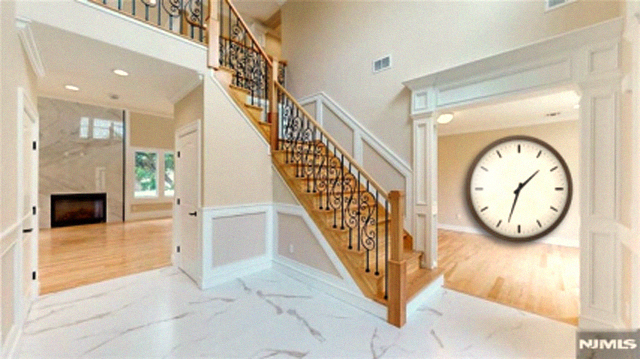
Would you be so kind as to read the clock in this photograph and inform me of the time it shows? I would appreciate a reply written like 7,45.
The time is 1,33
